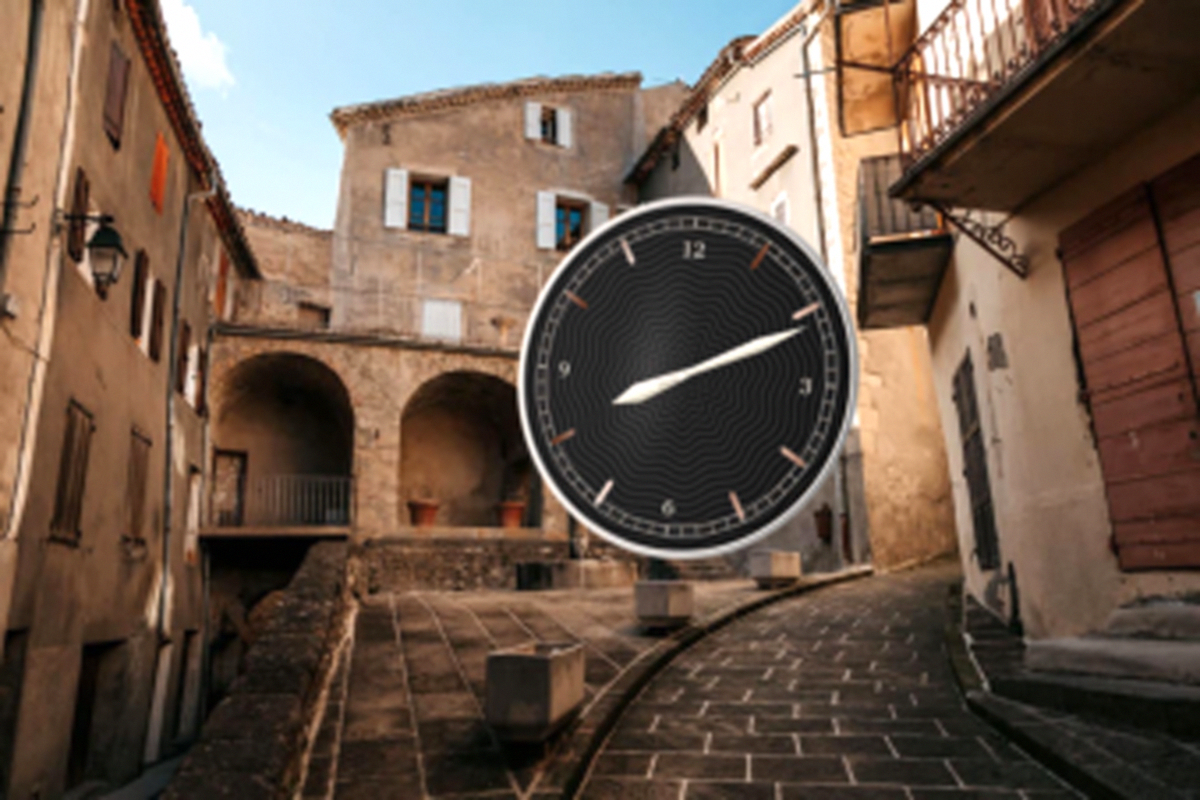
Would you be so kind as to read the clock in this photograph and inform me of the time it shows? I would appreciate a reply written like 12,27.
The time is 8,11
